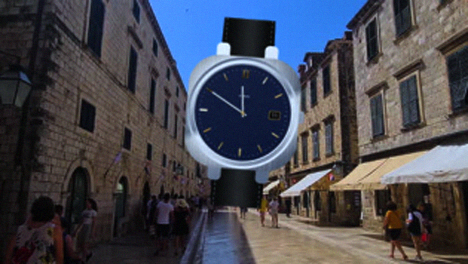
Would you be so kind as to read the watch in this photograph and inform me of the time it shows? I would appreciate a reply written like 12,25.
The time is 11,50
